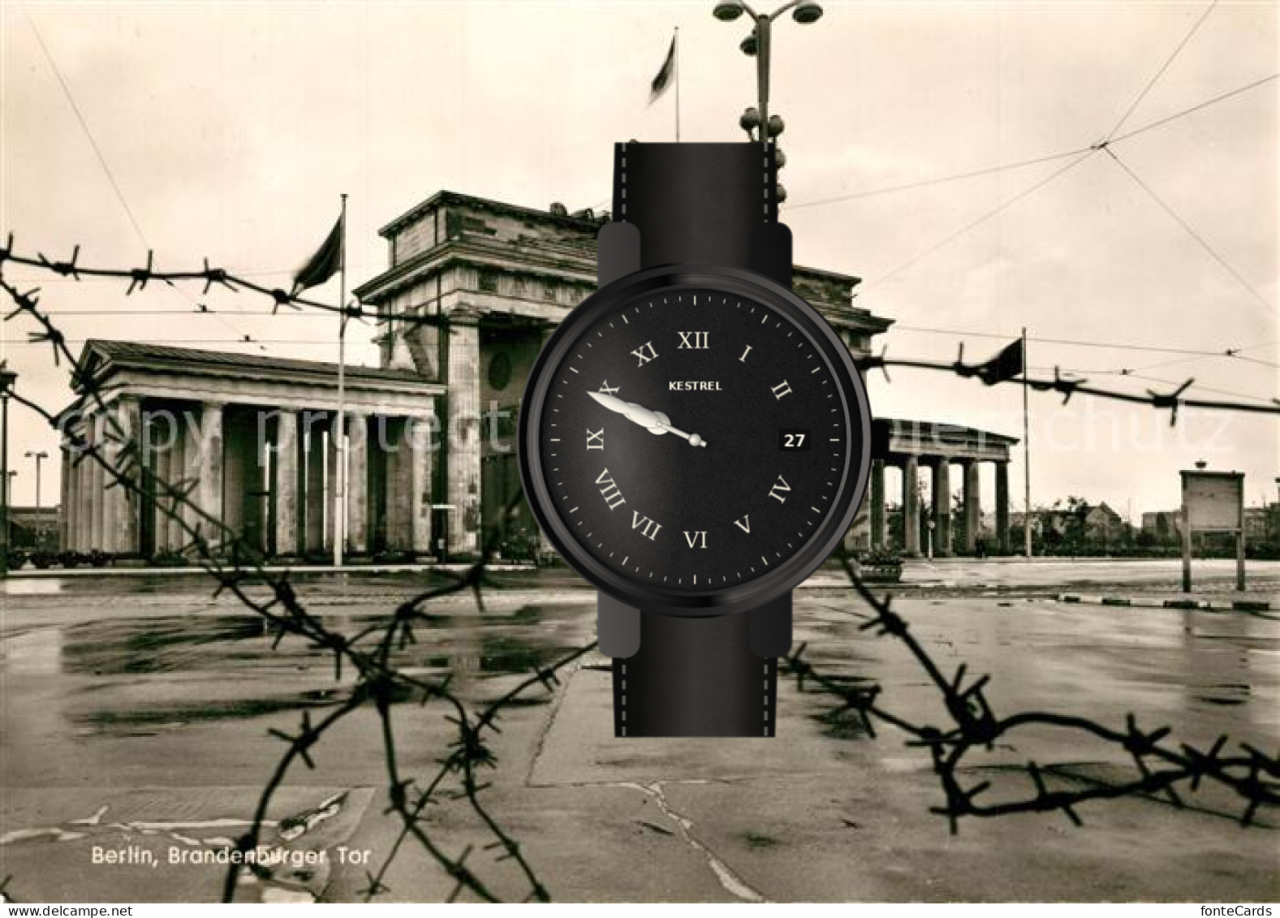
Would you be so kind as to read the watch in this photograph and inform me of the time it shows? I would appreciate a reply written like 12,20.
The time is 9,49
